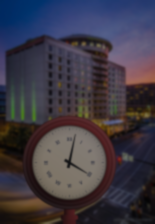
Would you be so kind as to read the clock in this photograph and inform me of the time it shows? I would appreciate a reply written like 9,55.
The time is 4,02
